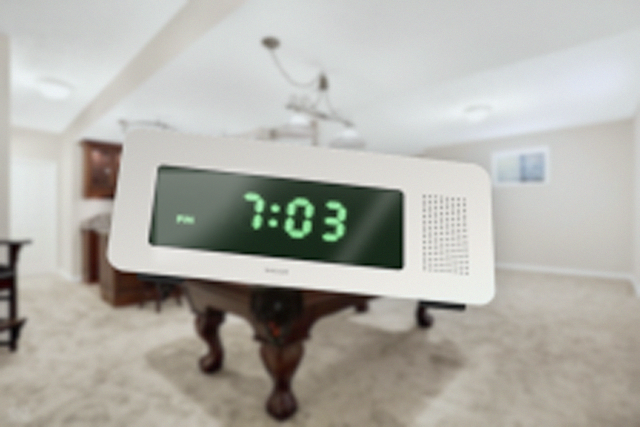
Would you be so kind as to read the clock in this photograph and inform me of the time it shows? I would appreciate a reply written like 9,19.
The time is 7,03
